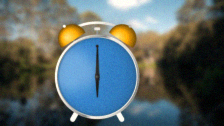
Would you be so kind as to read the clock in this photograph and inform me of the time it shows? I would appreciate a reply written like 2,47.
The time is 6,00
